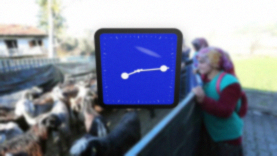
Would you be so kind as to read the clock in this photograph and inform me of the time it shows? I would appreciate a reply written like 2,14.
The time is 8,14
